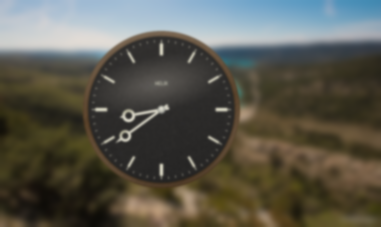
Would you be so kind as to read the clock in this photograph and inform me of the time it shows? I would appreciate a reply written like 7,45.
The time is 8,39
